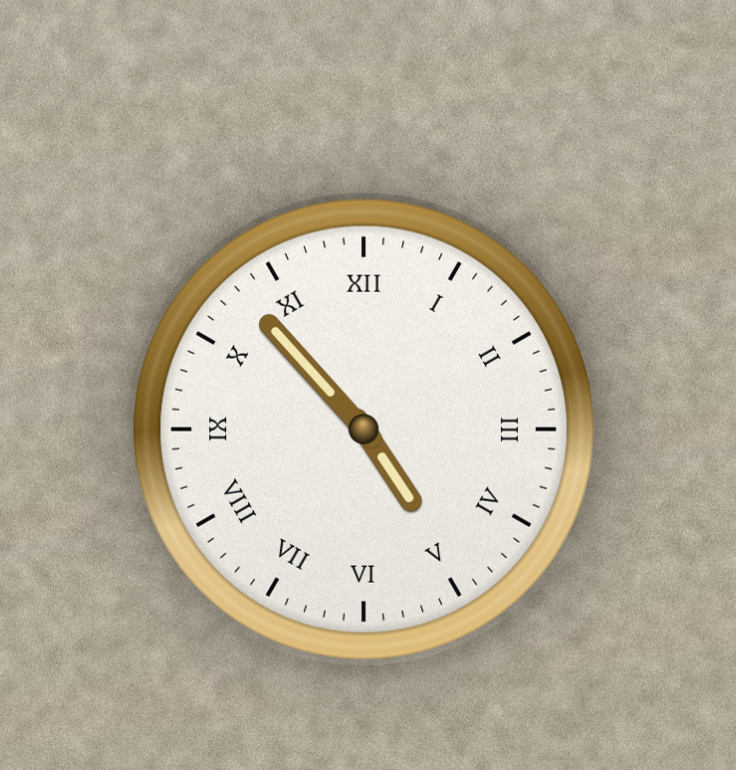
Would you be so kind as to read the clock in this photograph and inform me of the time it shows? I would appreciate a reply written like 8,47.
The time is 4,53
